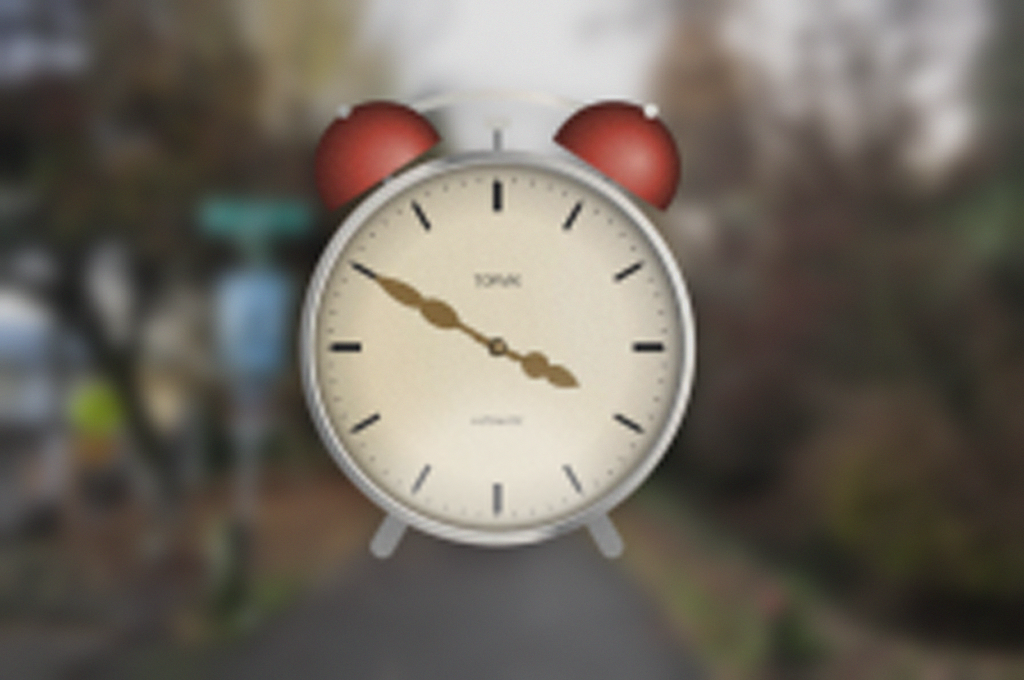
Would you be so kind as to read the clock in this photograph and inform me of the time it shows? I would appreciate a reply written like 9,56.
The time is 3,50
